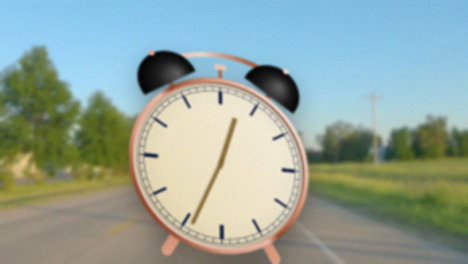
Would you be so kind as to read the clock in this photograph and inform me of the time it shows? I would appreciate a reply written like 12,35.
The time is 12,34
